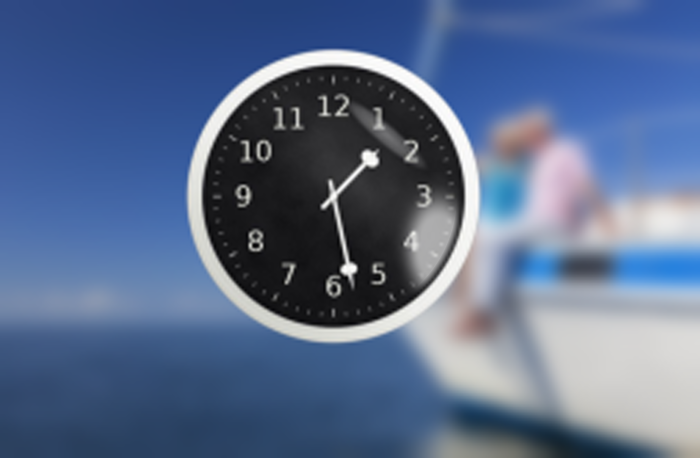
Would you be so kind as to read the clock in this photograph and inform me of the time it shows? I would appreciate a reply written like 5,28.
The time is 1,28
